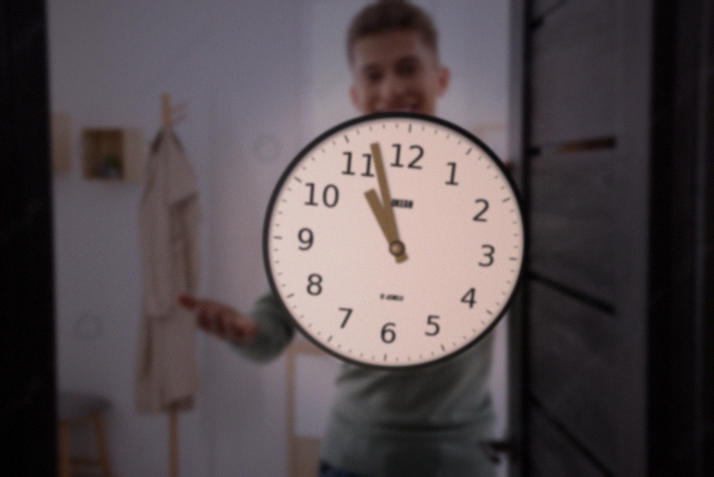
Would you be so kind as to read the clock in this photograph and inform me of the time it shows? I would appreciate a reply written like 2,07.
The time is 10,57
